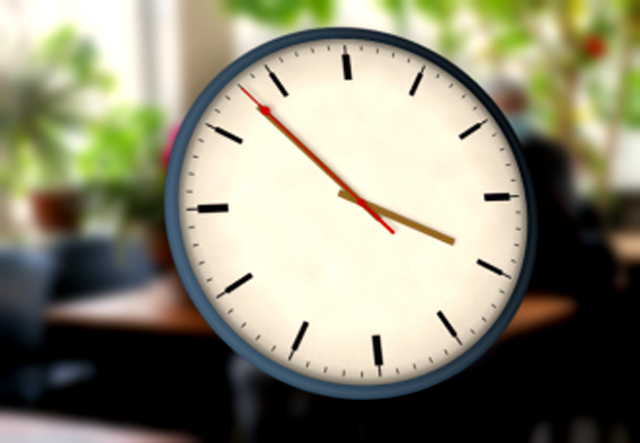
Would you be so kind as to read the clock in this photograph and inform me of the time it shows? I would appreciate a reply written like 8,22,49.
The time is 3,52,53
